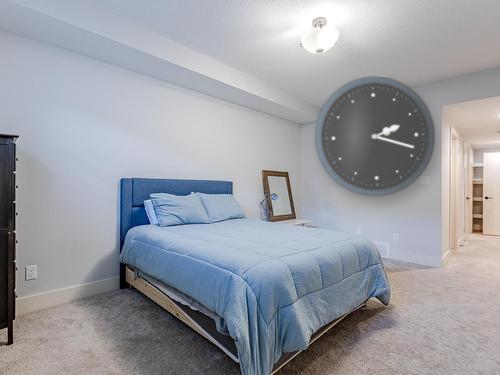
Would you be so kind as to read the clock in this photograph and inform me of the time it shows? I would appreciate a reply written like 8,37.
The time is 2,18
